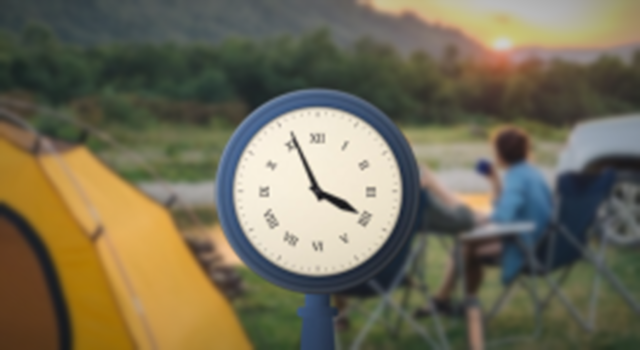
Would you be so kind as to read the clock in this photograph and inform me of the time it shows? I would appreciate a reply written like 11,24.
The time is 3,56
